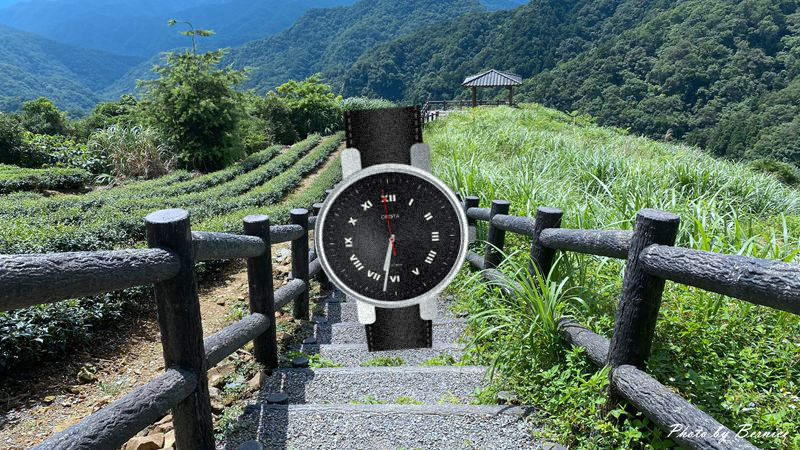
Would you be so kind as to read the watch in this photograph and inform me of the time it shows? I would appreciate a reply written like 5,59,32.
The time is 6,31,59
